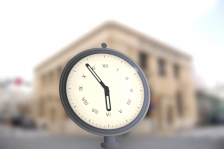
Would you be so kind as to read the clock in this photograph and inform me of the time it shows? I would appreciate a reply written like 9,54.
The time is 5,54
